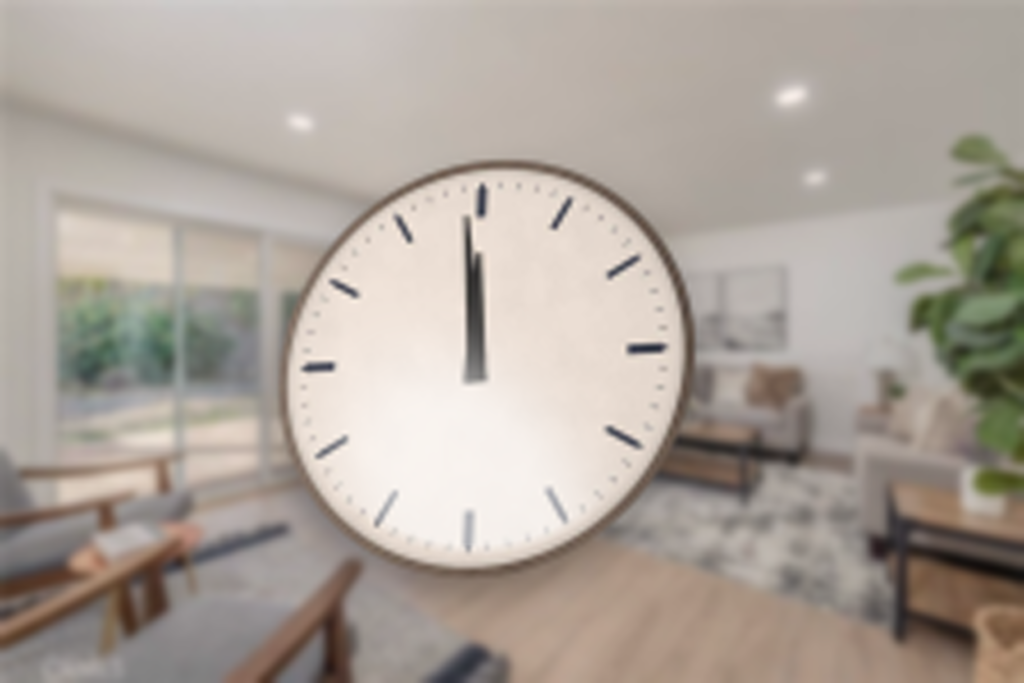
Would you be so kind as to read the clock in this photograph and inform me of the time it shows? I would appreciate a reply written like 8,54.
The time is 11,59
